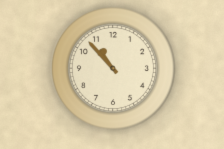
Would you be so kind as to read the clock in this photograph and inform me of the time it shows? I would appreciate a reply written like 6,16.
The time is 10,53
